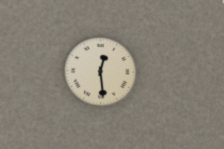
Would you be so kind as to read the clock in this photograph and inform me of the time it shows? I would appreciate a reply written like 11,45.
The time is 12,29
